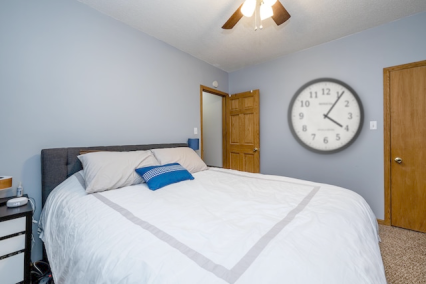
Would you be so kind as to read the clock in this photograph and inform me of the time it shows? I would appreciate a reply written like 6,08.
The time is 4,06
